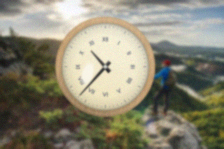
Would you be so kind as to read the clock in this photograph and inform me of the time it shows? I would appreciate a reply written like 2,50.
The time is 10,37
